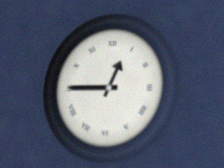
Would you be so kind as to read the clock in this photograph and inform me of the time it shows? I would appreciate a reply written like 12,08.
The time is 12,45
